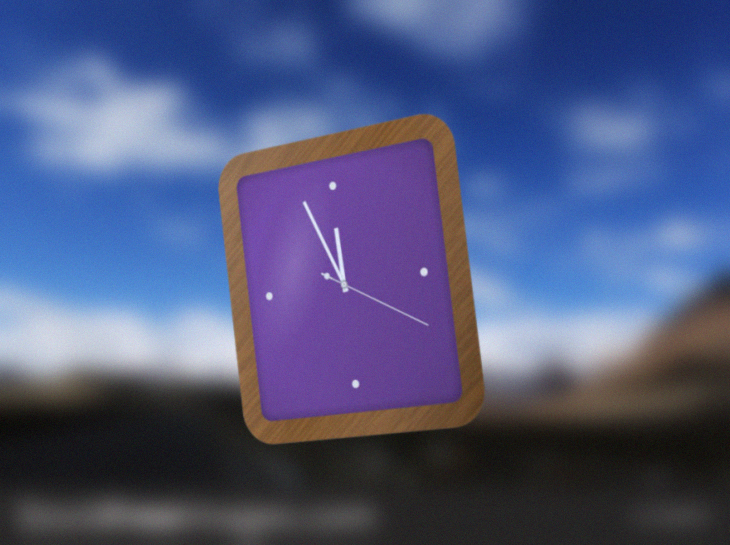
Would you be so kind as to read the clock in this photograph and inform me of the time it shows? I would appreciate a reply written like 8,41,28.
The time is 11,56,20
